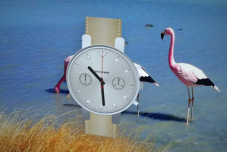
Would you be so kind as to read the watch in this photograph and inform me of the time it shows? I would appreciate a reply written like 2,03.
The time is 10,29
